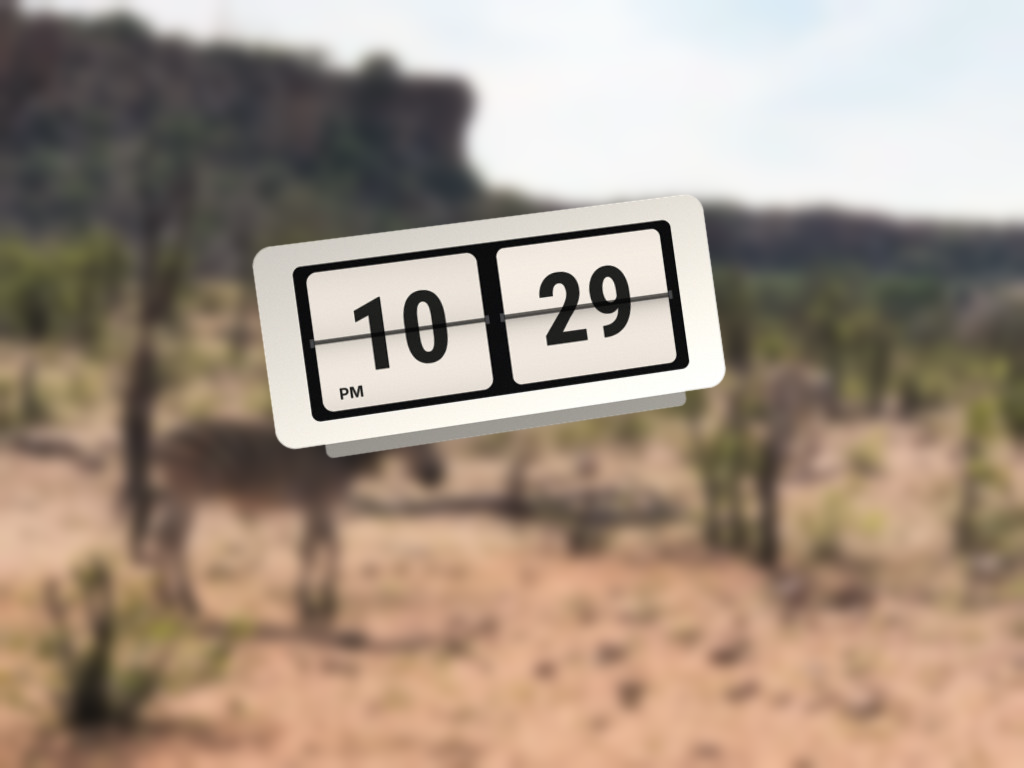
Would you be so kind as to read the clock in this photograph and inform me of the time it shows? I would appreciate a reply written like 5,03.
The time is 10,29
